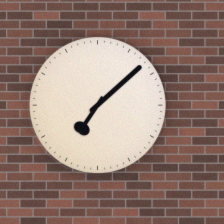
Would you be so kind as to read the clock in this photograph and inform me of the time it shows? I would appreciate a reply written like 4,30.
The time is 7,08
